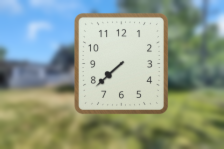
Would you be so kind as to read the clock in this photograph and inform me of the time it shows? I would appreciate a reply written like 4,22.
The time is 7,38
